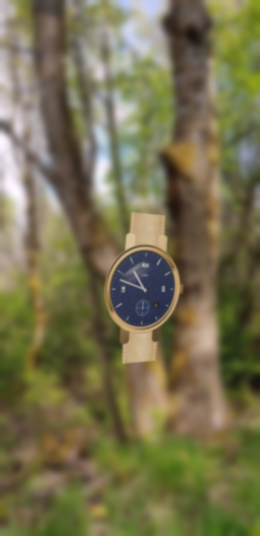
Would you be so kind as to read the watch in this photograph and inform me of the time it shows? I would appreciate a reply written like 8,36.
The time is 10,48
